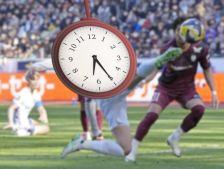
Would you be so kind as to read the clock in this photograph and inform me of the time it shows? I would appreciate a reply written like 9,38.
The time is 6,25
